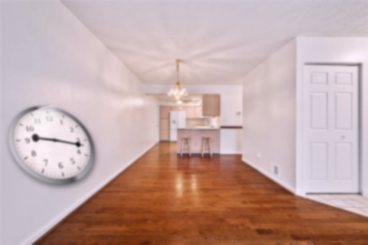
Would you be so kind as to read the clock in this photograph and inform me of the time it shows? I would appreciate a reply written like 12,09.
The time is 9,17
